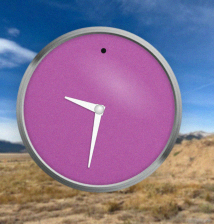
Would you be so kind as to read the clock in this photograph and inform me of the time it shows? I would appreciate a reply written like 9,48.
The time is 9,31
